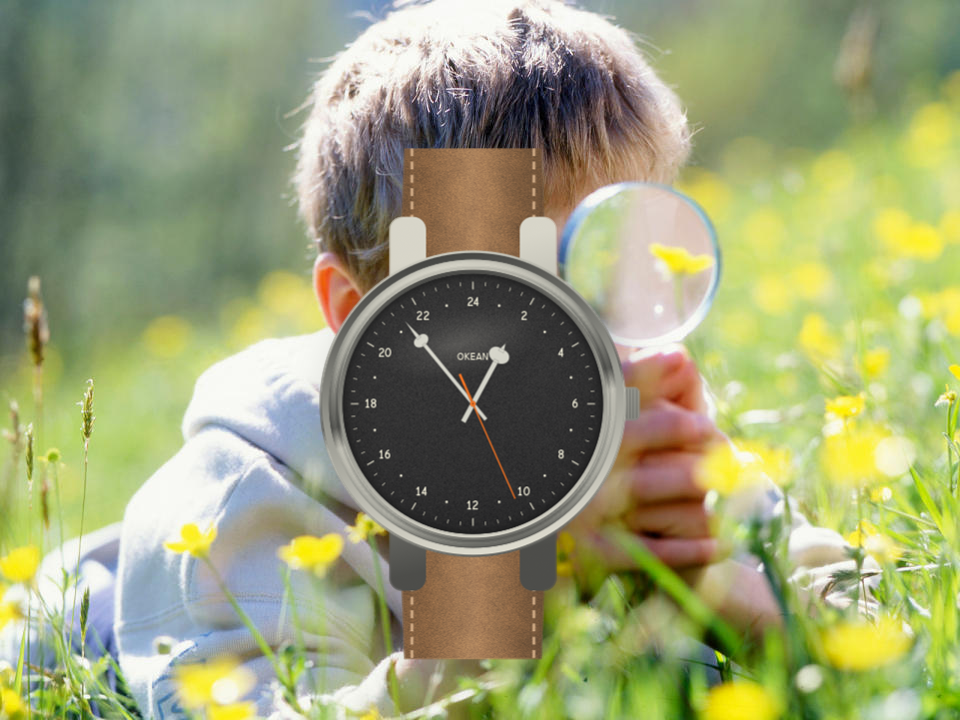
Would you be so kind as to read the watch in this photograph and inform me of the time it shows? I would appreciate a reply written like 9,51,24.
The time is 1,53,26
